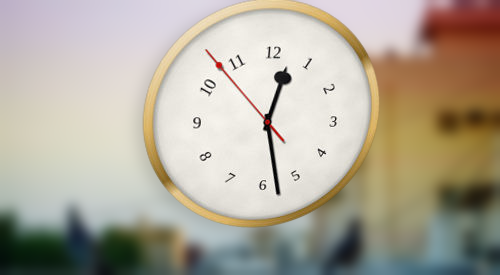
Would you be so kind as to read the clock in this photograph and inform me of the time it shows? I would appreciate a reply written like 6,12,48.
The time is 12,27,53
